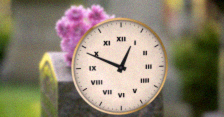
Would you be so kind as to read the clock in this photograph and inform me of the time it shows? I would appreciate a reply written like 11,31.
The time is 12,49
